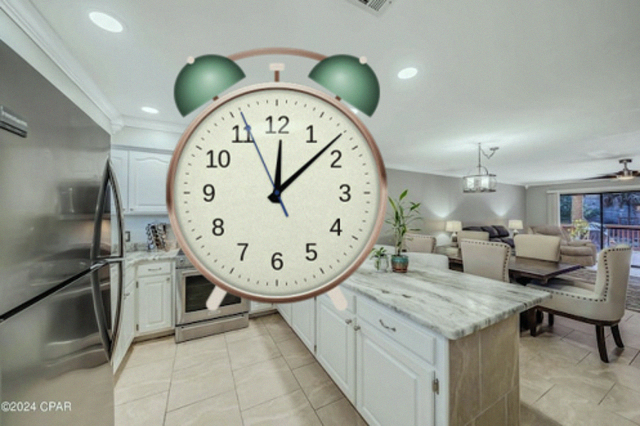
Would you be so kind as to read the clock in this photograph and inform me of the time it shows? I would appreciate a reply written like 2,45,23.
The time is 12,07,56
